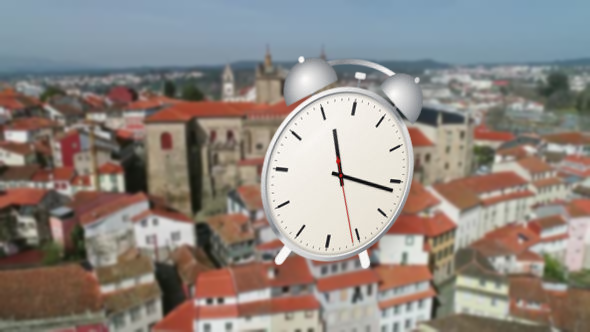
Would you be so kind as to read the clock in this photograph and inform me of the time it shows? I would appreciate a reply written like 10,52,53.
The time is 11,16,26
